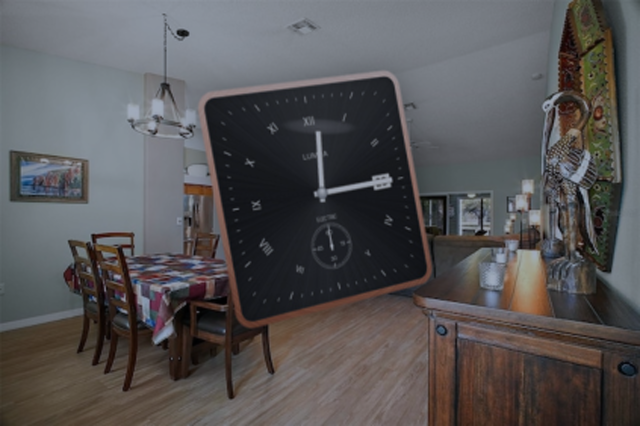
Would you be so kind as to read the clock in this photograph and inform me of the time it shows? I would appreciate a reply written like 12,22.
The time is 12,15
